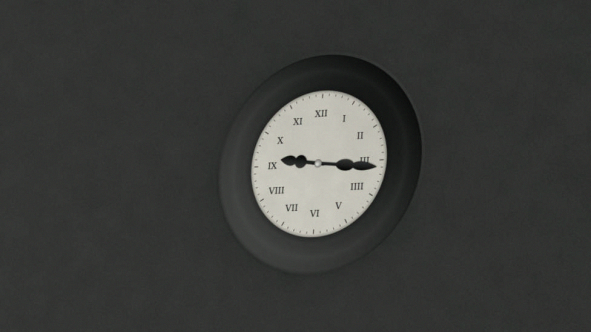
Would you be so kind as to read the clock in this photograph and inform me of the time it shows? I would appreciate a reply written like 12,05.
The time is 9,16
